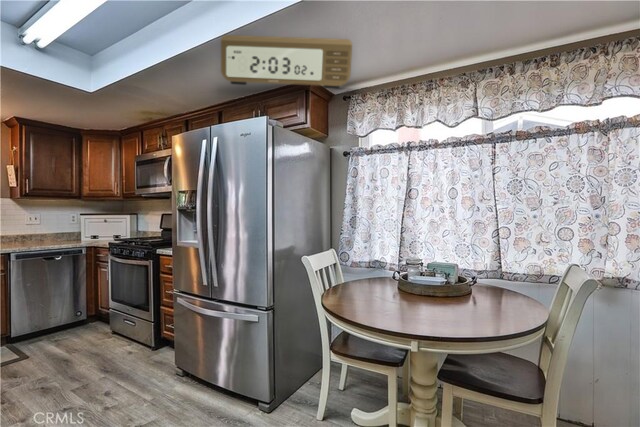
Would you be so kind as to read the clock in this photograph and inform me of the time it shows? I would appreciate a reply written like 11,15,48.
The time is 2,03,02
